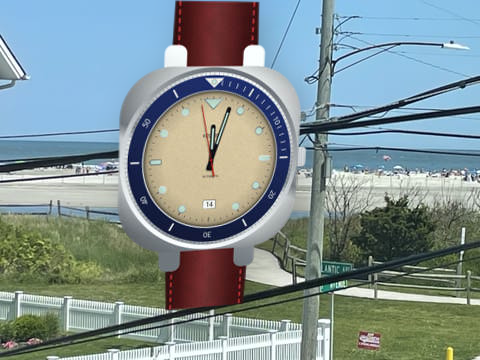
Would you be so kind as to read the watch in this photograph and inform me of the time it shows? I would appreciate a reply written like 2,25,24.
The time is 12,02,58
